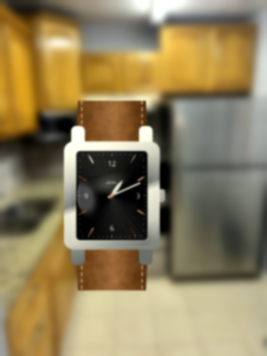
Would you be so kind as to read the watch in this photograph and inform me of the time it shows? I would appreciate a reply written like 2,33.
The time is 1,11
